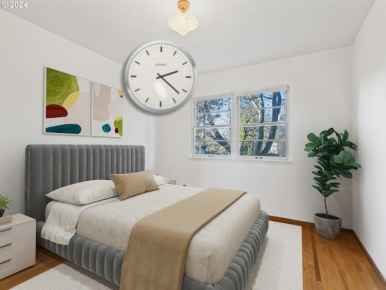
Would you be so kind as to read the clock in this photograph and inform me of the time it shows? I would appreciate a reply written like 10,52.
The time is 2,22
